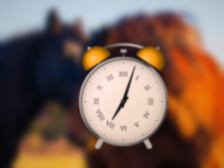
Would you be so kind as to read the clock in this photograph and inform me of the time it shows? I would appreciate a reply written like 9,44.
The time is 7,03
